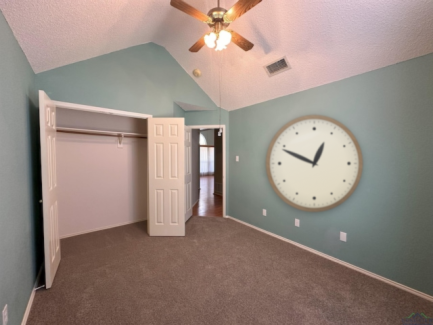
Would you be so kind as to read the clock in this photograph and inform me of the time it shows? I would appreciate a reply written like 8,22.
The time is 12,49
